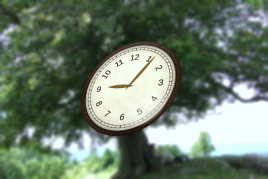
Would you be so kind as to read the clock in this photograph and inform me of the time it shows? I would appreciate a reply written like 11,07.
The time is 9,06
